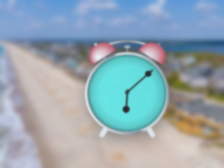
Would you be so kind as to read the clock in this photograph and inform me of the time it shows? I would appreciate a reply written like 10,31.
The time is 6,08
